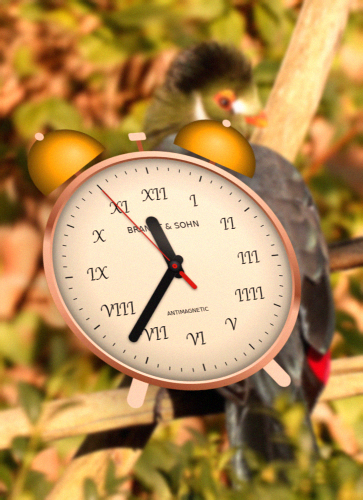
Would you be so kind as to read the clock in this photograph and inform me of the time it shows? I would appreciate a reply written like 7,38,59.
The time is 11,36,55
